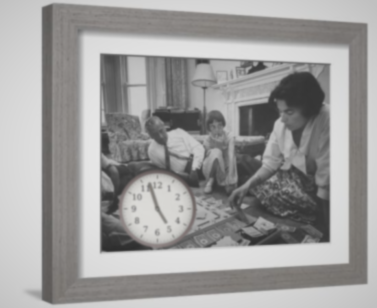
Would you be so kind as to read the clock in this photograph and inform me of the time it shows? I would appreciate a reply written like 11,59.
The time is 4,57
